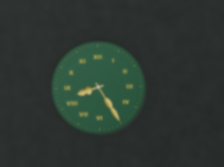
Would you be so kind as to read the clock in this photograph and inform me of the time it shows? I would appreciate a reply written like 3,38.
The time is 8,25
